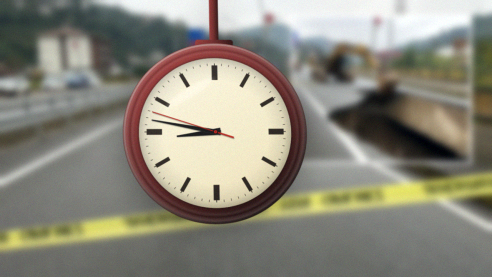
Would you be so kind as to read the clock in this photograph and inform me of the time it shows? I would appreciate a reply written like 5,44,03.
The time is 8,46,48
